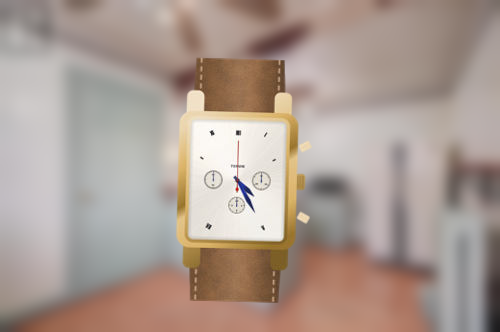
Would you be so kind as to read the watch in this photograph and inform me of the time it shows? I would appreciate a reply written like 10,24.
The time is 4,25
